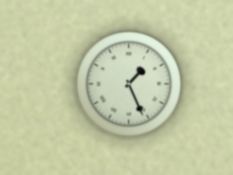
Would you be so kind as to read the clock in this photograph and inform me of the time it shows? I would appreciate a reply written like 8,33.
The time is 1,26
